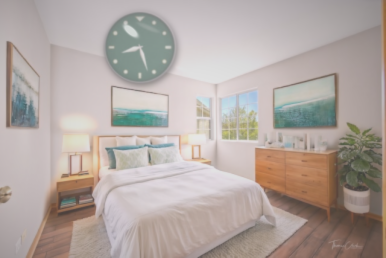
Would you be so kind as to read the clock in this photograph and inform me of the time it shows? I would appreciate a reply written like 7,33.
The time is 8,27
